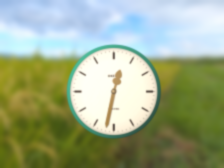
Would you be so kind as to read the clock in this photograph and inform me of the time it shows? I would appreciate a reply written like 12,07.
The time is 12,32
